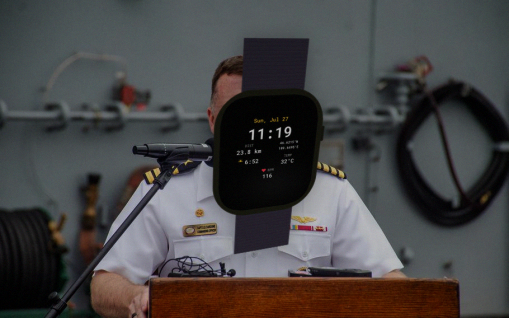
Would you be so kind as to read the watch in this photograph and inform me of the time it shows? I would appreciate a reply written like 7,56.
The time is 11,19
